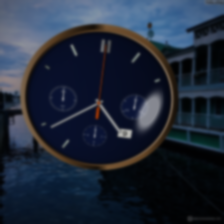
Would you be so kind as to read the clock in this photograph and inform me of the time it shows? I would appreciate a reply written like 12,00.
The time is 4,39
